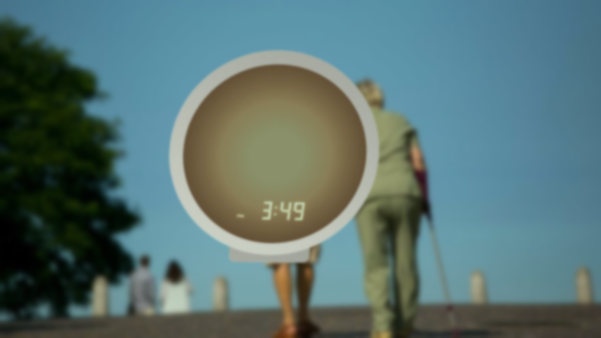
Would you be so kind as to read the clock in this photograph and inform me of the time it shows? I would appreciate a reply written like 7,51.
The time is 3,49
